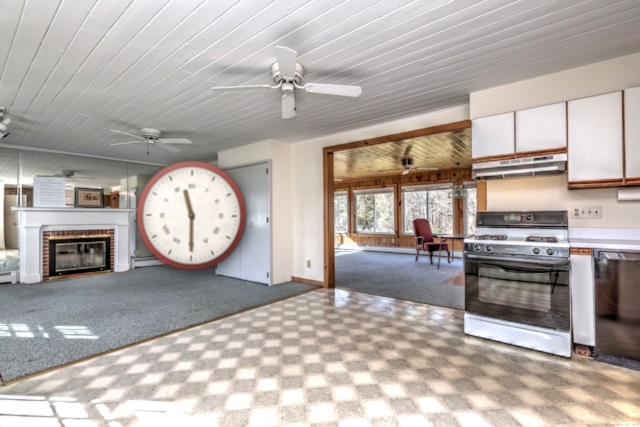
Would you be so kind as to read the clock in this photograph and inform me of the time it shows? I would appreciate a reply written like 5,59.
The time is 11,30
